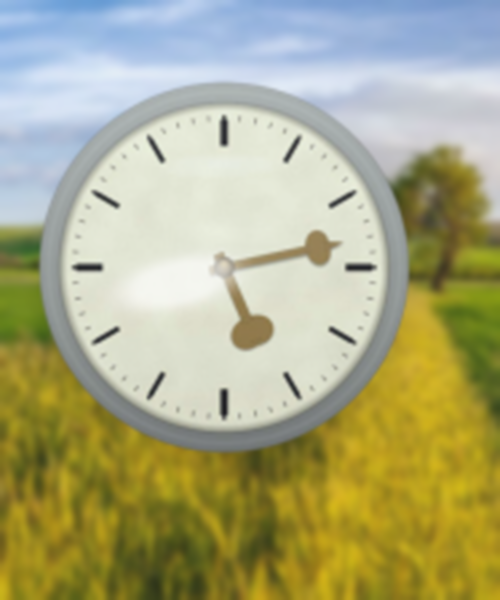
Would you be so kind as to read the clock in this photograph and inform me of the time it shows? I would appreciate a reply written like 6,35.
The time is 5,13
